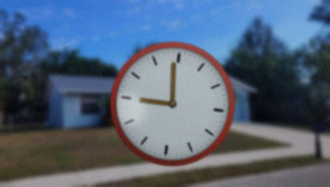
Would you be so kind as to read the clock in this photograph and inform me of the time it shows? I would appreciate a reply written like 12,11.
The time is 8,59
